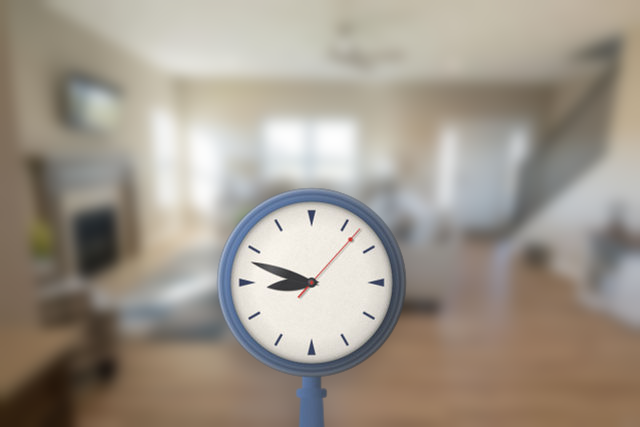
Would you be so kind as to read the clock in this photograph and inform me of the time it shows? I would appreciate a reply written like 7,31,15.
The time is 8,48,07
